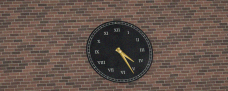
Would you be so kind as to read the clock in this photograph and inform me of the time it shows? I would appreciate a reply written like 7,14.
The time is 4,26
